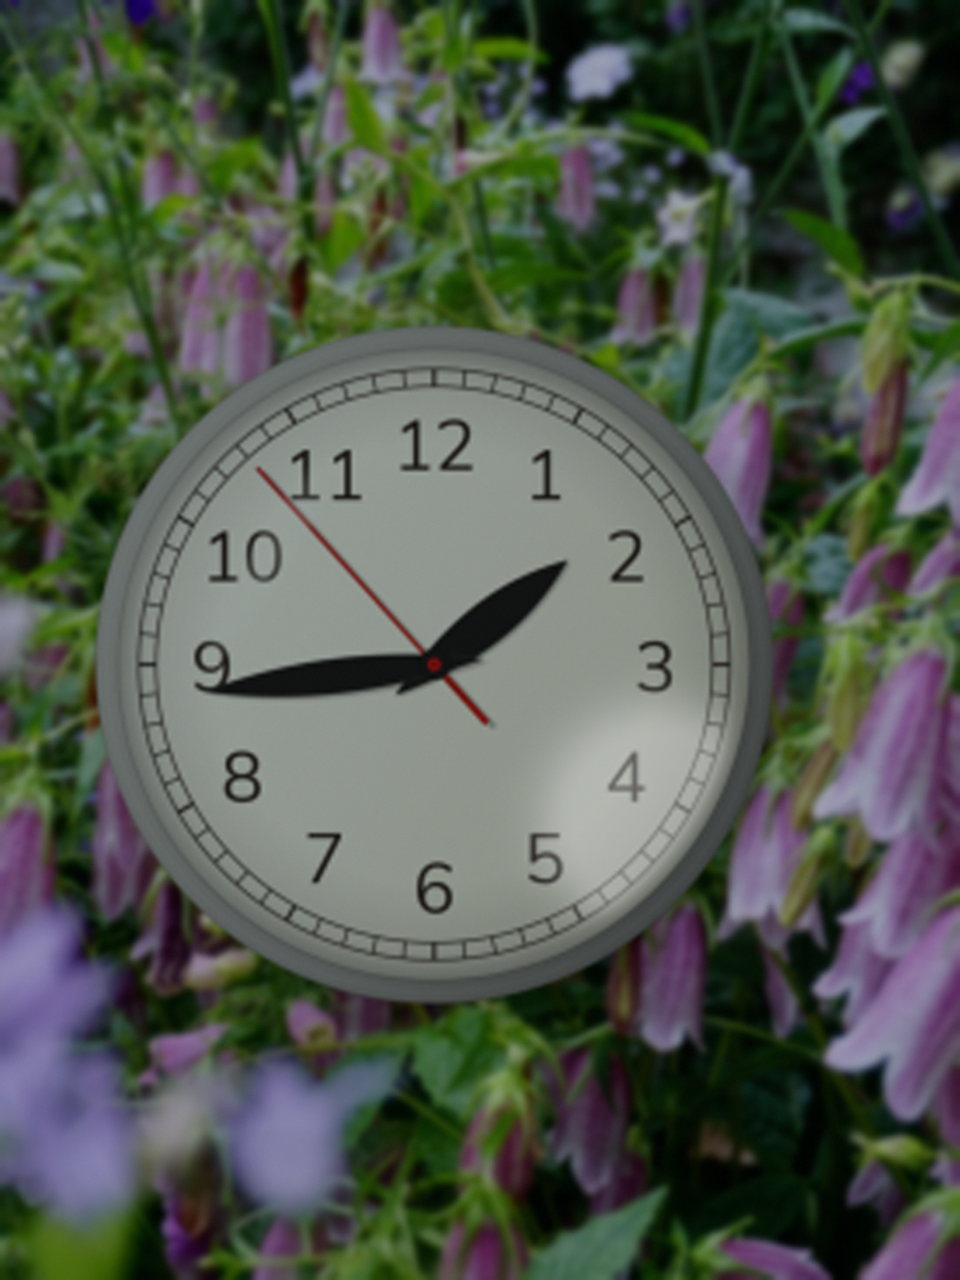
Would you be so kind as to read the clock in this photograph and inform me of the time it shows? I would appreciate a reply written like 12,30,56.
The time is 1,43,53
